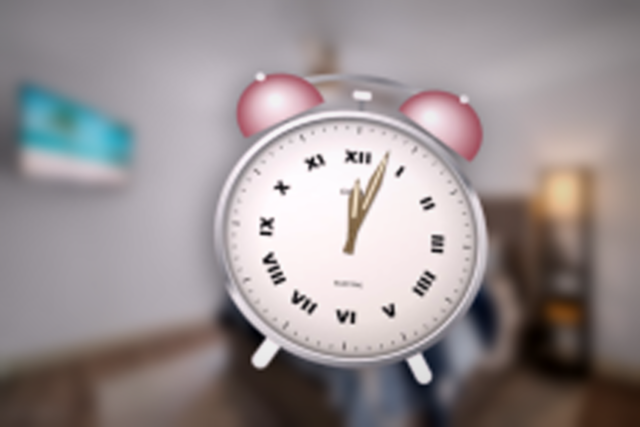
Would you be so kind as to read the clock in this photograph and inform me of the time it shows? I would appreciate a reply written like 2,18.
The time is 12,03
